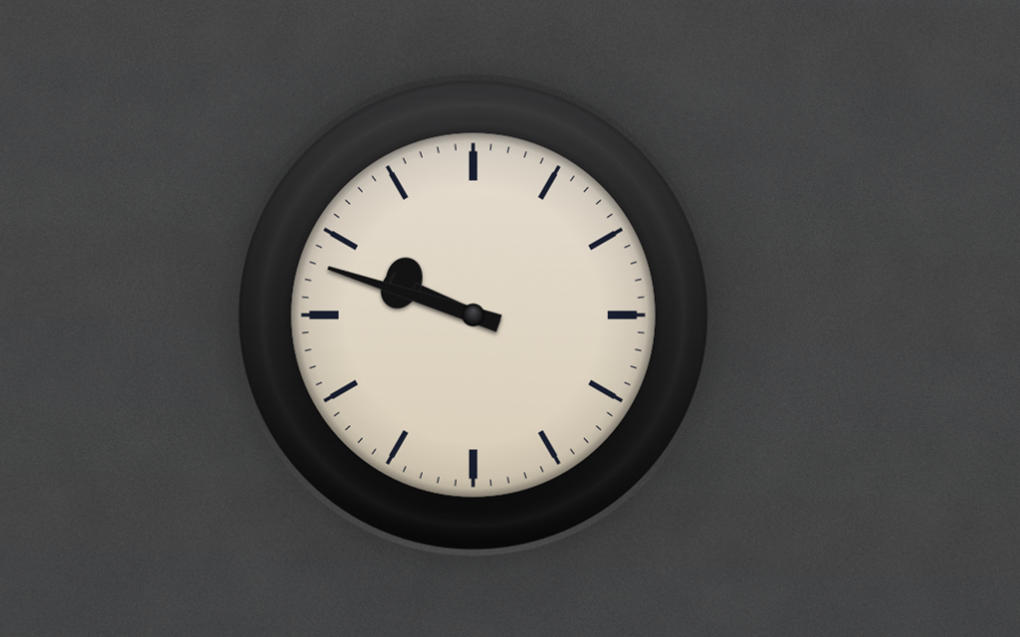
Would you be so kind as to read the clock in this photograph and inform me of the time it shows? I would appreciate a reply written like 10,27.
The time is 9,48
